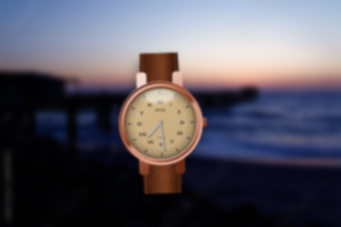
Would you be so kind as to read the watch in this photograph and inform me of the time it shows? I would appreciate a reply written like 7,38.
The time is 7,29
